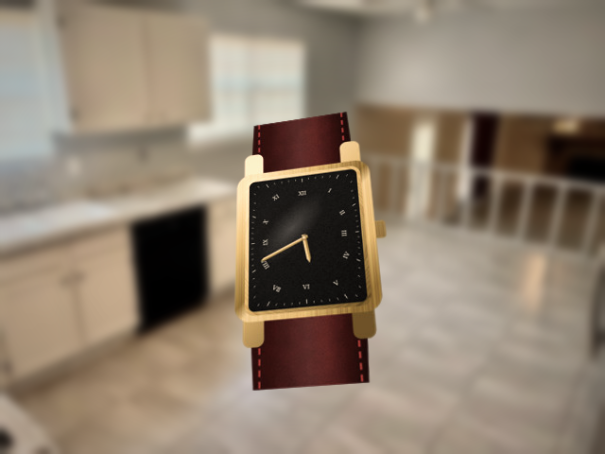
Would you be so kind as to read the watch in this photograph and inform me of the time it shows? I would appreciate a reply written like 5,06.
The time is 5,41
